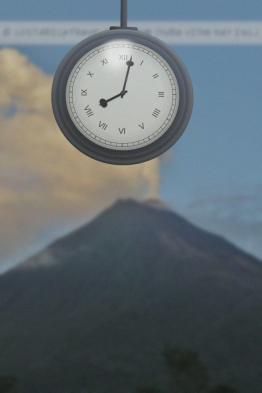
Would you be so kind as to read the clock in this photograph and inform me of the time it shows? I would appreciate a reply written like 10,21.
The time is 8,02
